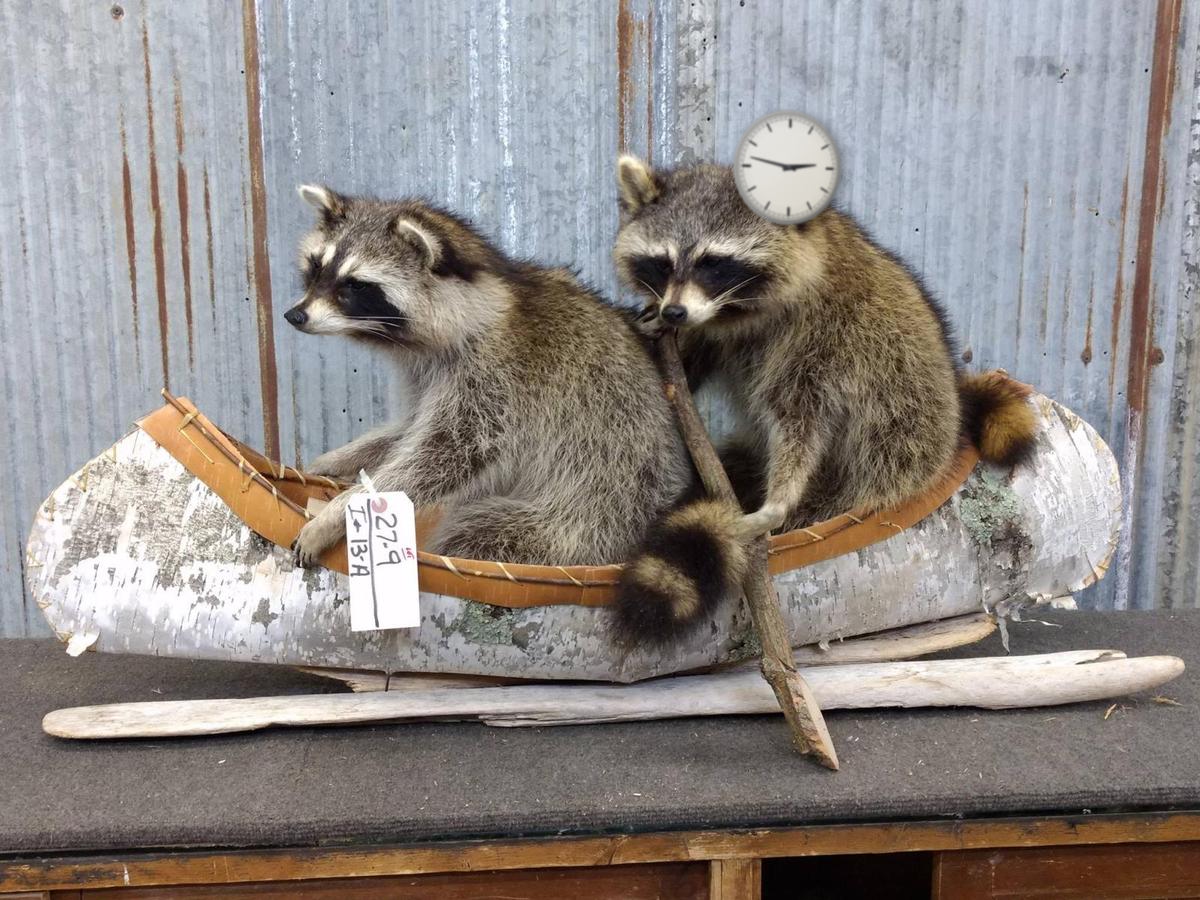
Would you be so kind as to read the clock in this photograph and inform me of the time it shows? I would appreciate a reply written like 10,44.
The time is 2,47
